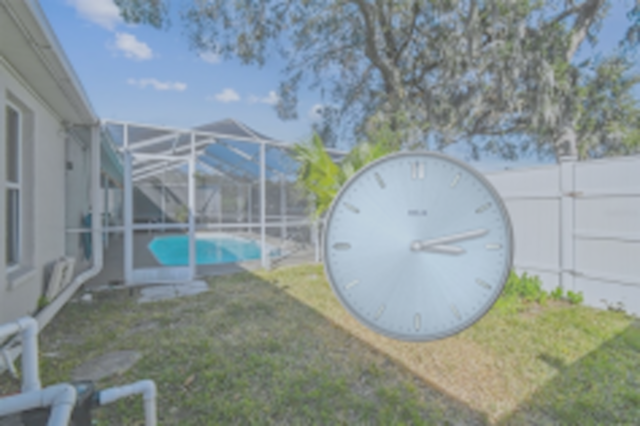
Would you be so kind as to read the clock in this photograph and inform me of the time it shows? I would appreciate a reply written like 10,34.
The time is 3,13
